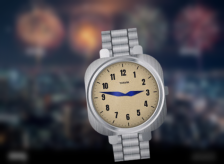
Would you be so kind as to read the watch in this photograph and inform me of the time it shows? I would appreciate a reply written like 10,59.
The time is 2,47
